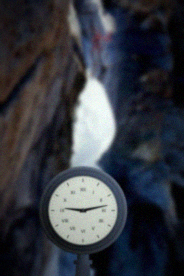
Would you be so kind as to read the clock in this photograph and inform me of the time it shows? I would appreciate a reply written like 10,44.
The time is 9,13
